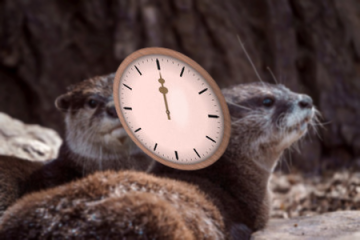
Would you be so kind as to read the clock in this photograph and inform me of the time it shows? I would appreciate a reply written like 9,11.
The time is 12,00
